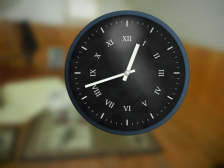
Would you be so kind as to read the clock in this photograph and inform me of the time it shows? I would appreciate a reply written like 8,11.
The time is 12,42
